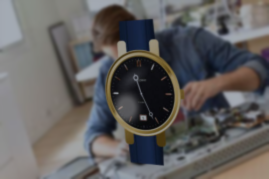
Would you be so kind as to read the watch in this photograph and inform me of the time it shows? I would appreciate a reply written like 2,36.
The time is 11,26
